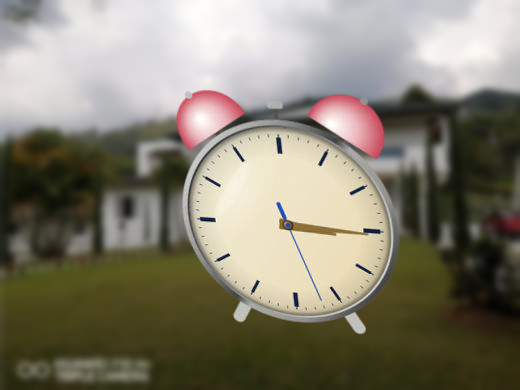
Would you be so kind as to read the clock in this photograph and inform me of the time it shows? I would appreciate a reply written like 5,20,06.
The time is 3,15,27
